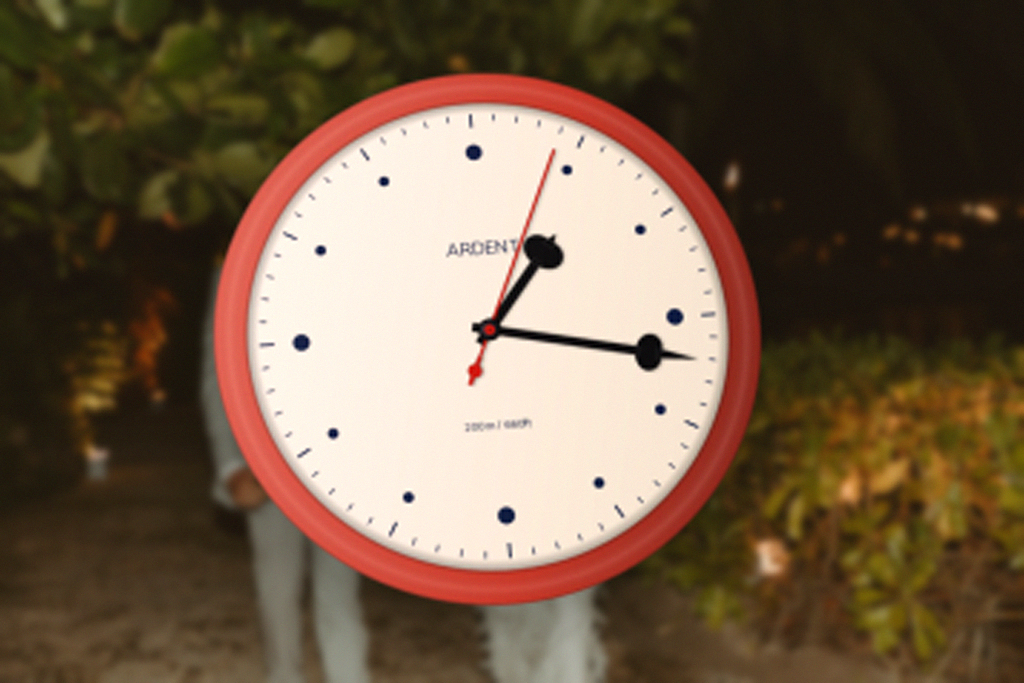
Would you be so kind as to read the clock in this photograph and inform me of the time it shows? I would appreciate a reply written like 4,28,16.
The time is 1,17,04
